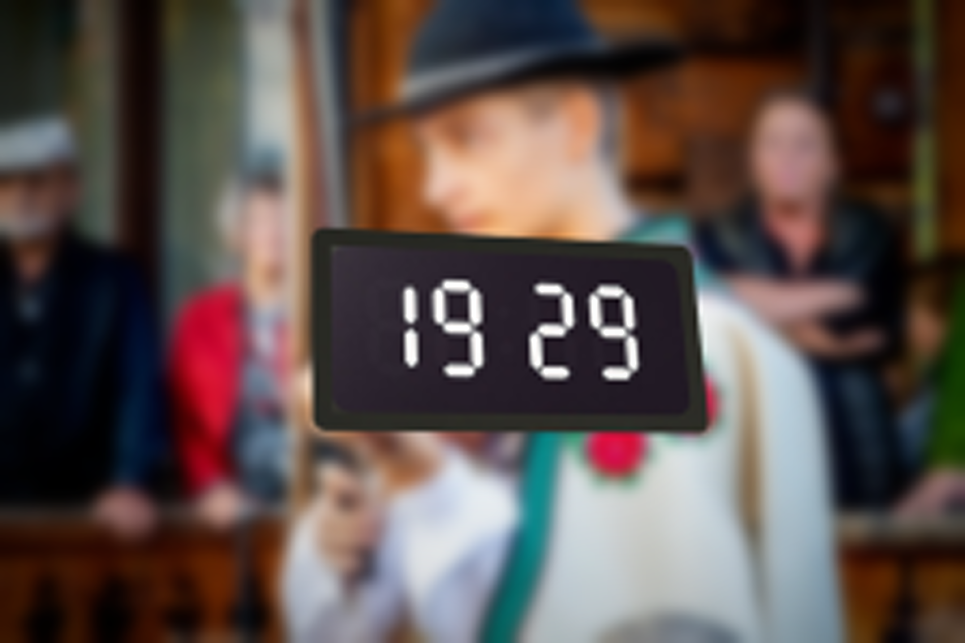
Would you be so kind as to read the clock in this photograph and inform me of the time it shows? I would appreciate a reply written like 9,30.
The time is 19,29
